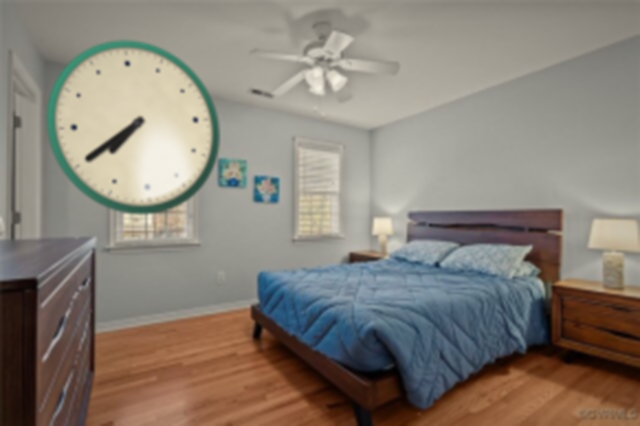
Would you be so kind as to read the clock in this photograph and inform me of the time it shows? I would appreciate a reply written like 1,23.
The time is 7,40
